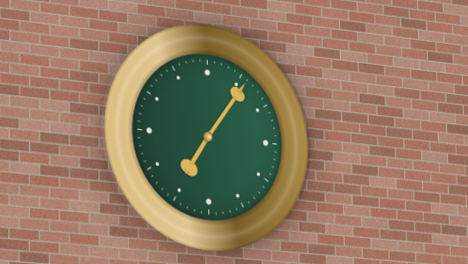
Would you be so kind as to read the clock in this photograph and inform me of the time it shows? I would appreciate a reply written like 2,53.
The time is 7,06
